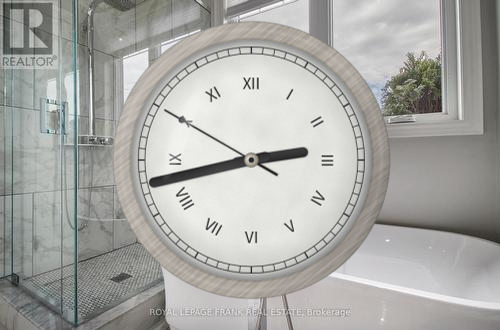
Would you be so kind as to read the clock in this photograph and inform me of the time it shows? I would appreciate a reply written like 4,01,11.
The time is 2,42,50
